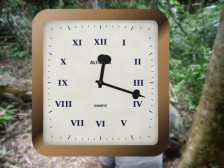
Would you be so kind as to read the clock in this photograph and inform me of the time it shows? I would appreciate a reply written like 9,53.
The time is 12,18
